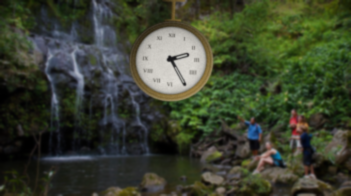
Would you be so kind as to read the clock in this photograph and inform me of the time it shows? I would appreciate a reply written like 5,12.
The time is 2,25
